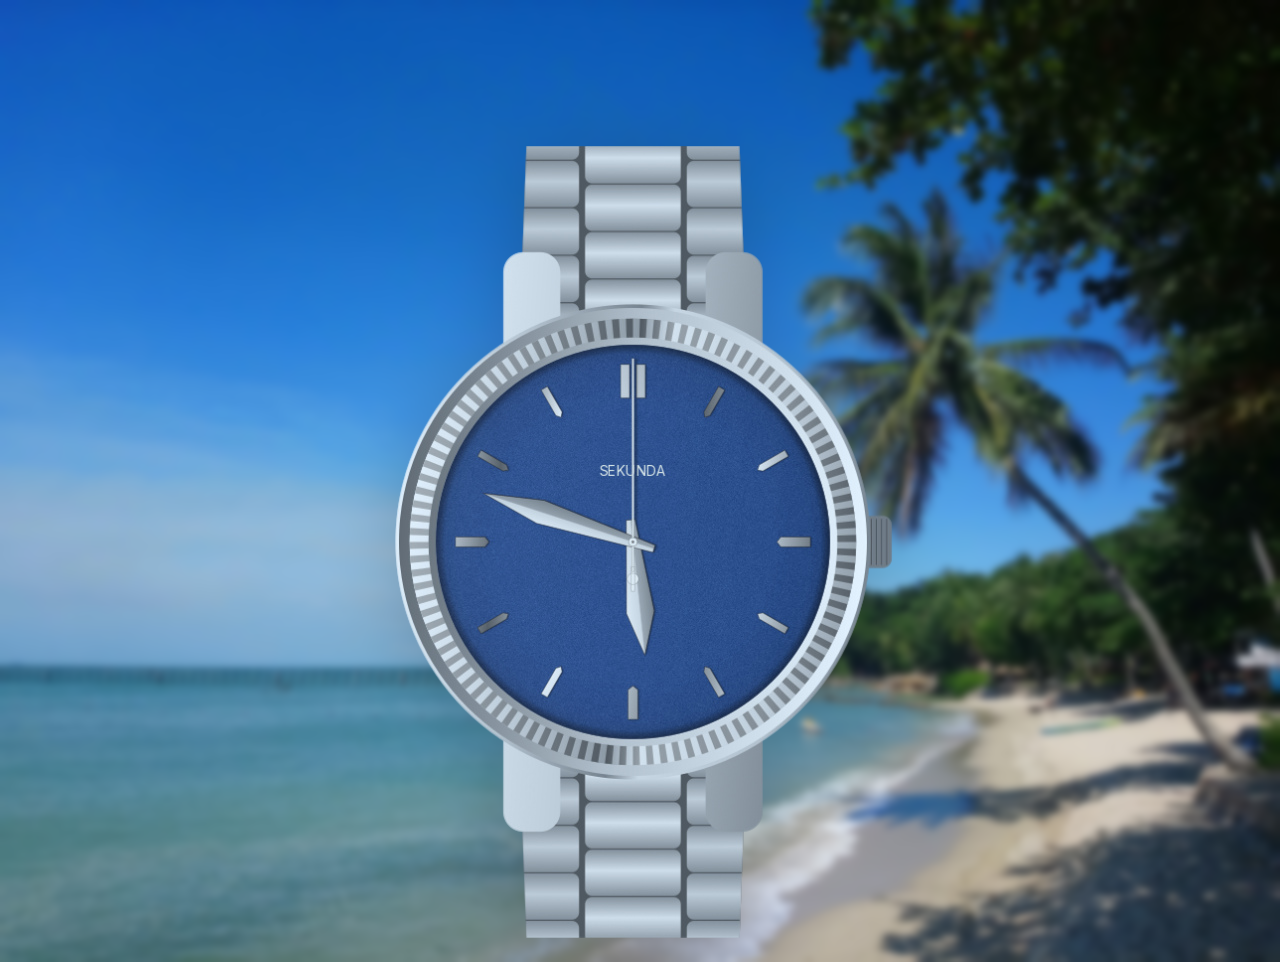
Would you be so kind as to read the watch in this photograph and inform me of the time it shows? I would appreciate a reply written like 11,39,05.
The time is 5,48,00
